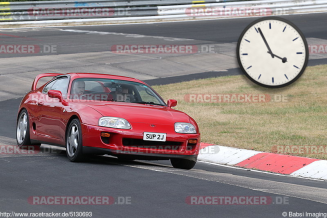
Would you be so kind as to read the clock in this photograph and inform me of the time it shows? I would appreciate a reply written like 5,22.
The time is 3,56
